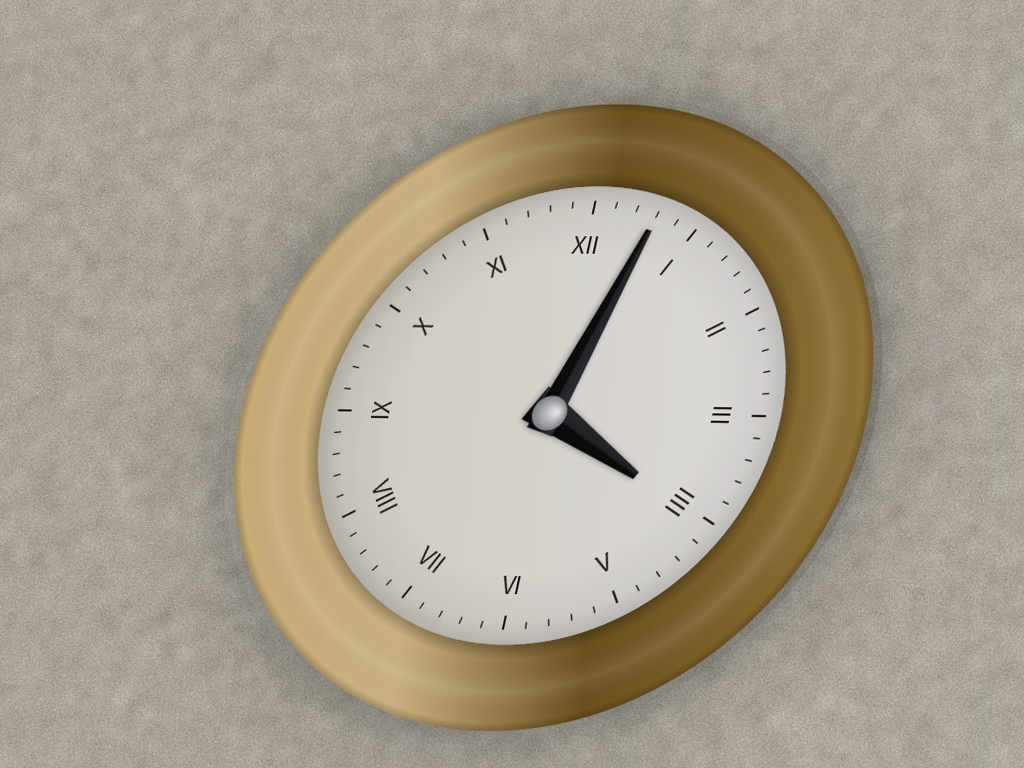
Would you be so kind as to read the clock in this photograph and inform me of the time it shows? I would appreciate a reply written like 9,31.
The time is 4,03
